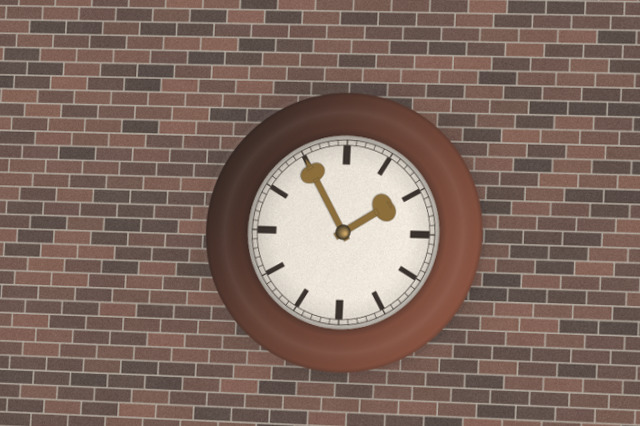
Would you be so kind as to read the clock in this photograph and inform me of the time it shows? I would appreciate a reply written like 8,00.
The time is 1,55
